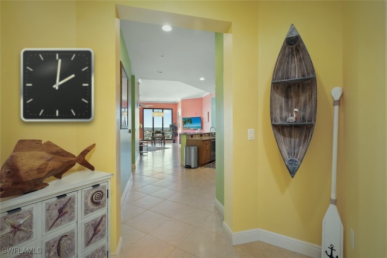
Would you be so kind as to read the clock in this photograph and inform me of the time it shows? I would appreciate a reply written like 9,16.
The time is 2,01
